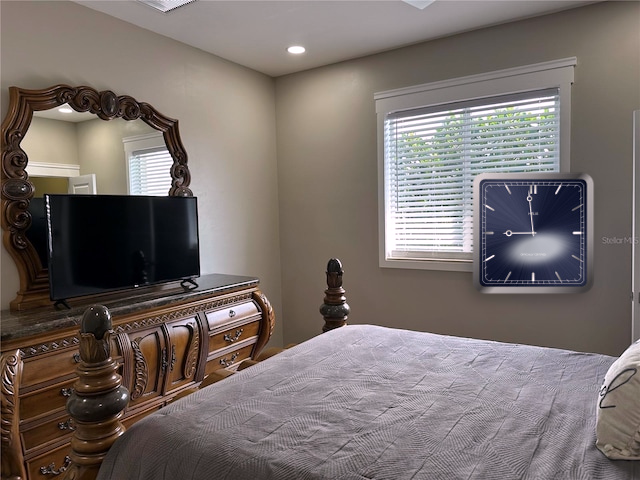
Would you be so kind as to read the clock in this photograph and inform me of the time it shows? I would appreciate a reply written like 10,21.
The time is 8,59
